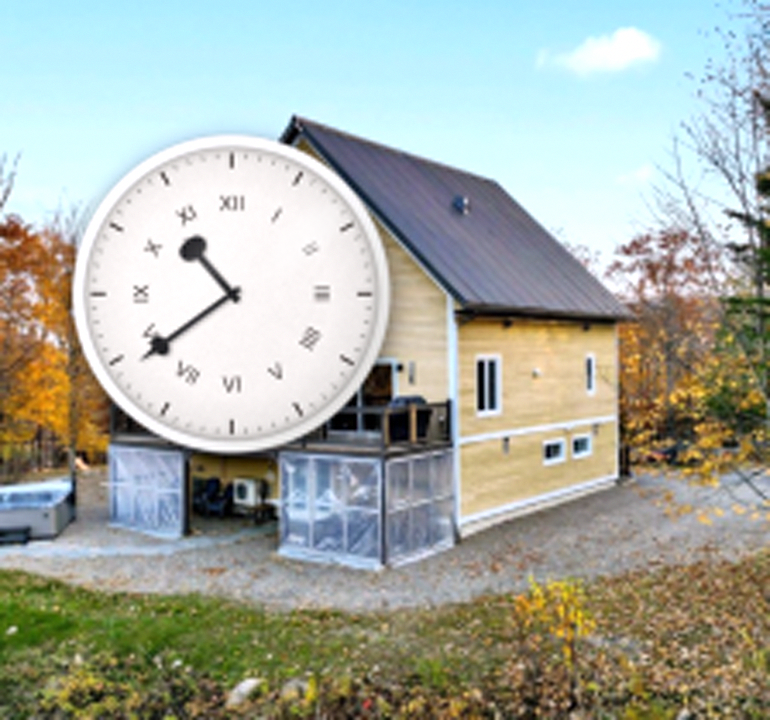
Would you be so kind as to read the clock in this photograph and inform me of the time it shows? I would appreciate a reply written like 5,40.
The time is 10,39
